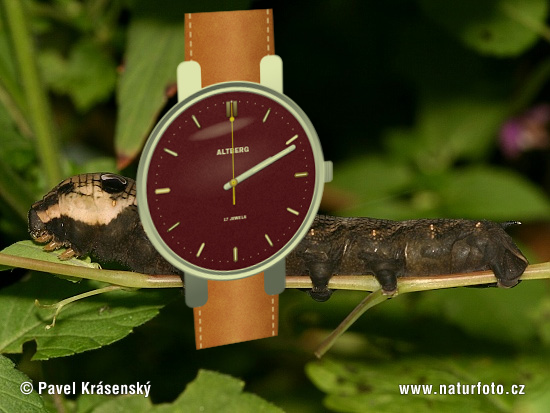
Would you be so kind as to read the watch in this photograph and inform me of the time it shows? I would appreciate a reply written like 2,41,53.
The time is 2,11,00
